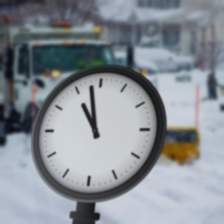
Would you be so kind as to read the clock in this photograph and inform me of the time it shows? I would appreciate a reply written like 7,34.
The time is 10,58
